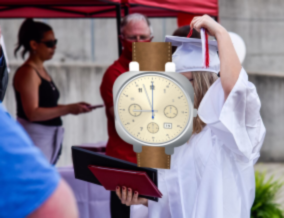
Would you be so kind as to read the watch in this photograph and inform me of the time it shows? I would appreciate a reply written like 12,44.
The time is 8,57
